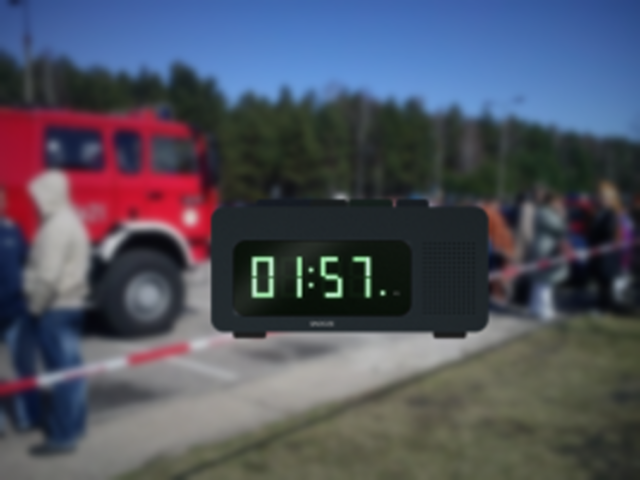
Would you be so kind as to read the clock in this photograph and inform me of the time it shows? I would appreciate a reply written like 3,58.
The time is 1,57
